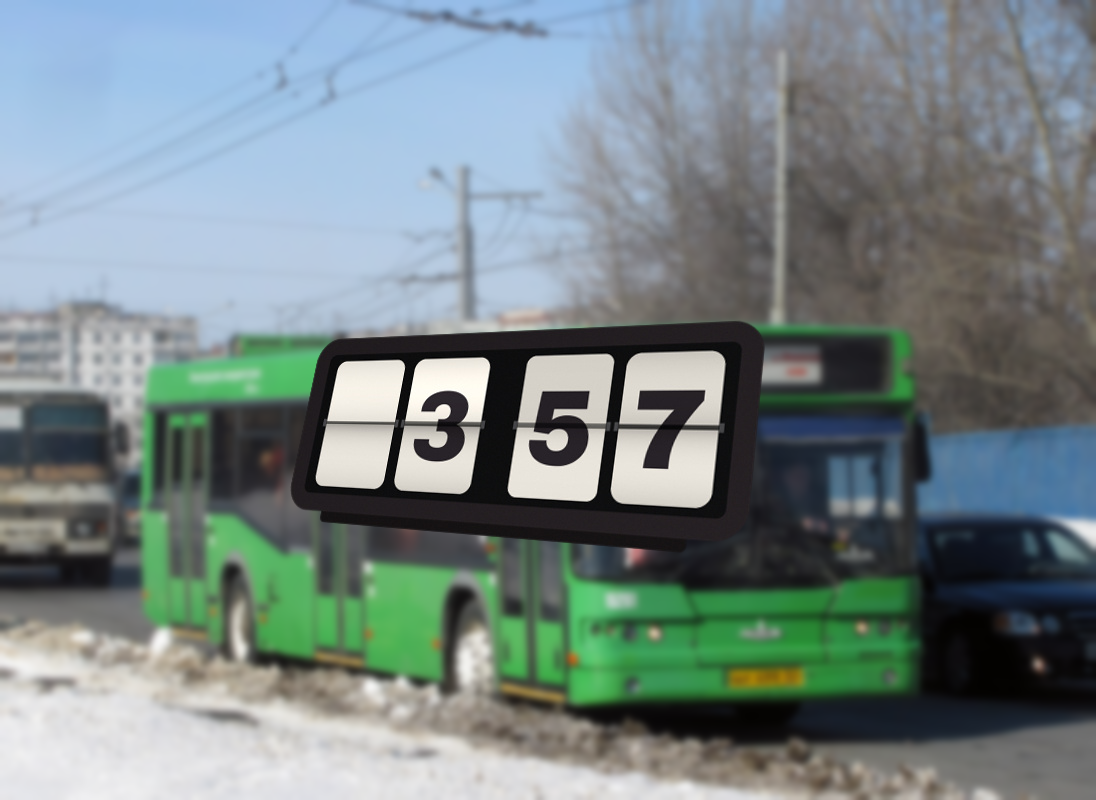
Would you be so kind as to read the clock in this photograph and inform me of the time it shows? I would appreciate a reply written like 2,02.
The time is 3,57
